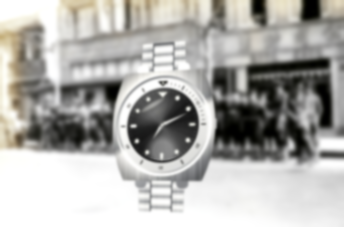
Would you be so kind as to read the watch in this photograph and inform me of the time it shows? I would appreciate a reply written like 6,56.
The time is 7,11
